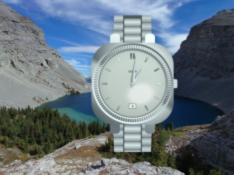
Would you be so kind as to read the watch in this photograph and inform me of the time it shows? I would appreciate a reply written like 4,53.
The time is 1,01
